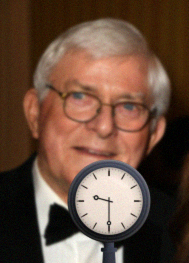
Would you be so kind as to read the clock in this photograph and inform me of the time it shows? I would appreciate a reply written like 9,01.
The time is 9,30
